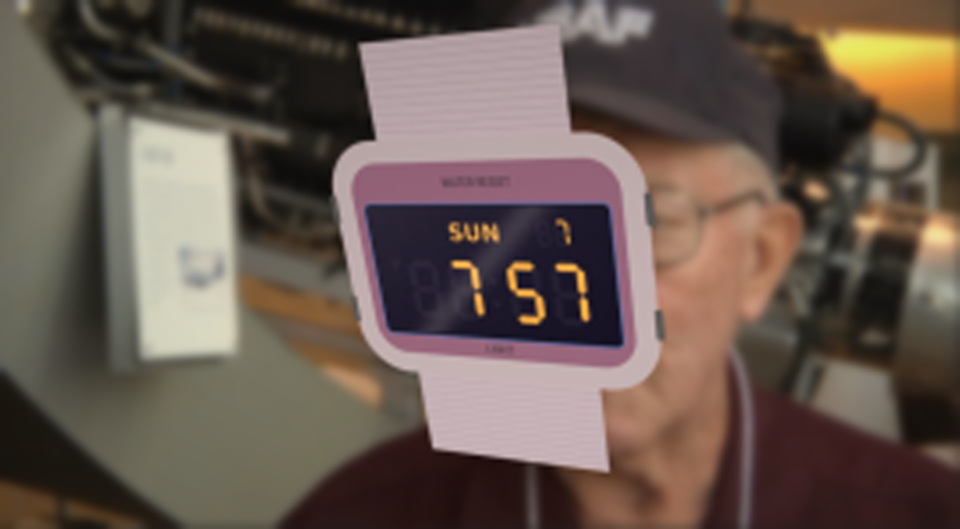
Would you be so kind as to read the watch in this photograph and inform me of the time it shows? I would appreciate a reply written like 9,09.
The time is 7,57
